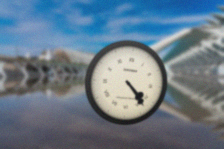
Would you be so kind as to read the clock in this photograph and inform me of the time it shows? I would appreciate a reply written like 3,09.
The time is 4,23
